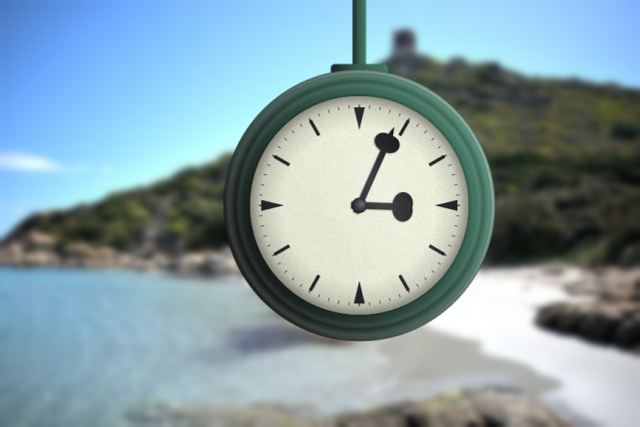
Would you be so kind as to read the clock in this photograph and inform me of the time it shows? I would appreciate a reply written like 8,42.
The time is 3,04
